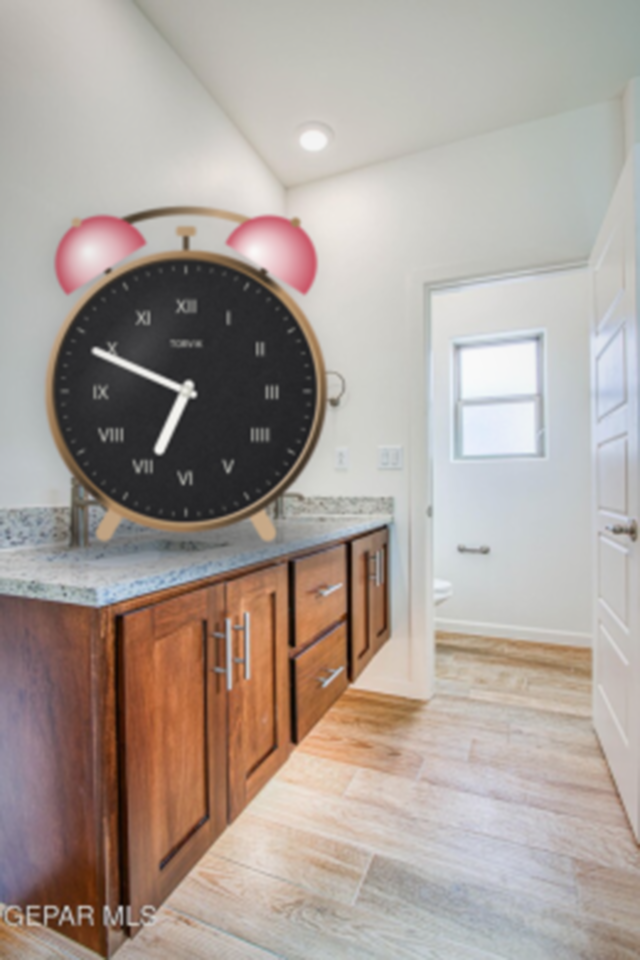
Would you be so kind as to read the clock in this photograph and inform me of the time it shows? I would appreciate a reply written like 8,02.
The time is 6,49
